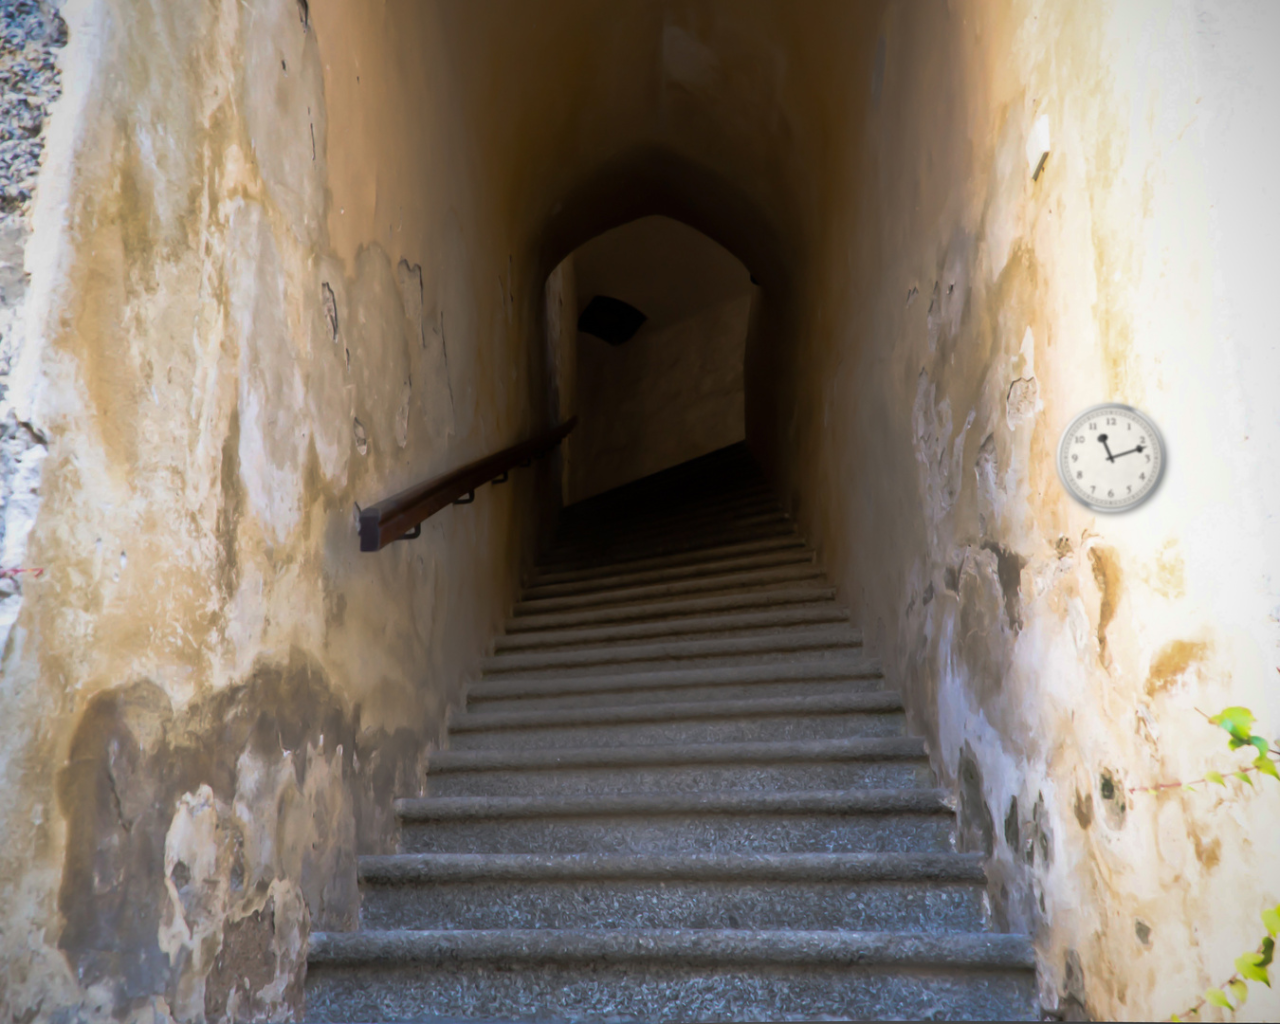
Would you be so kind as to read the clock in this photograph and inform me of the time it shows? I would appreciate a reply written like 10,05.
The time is 11,12
